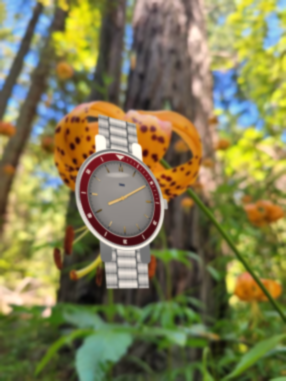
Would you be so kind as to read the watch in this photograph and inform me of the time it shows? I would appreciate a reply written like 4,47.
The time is 8,10
